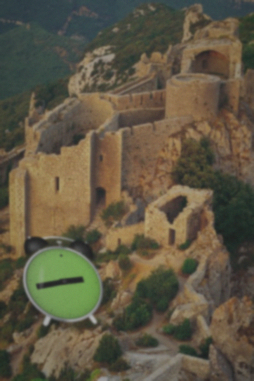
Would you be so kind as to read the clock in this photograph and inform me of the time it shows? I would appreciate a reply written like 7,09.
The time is 2,43
